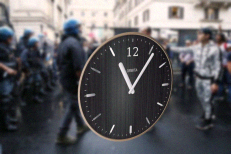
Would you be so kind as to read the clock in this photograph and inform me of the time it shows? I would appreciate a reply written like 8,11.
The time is 11,06
